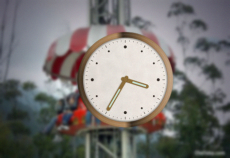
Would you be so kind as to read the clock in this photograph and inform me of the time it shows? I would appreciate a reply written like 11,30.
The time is 3,35
